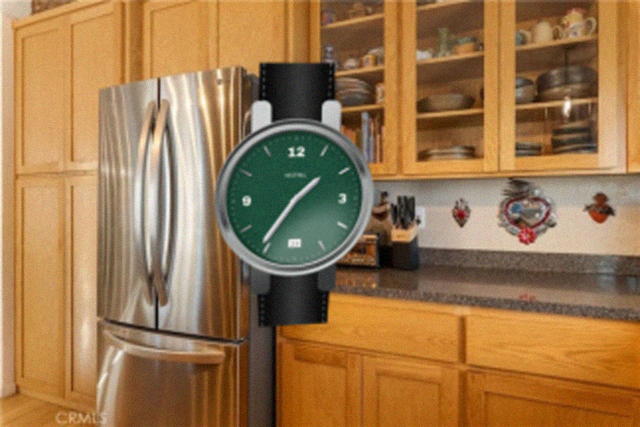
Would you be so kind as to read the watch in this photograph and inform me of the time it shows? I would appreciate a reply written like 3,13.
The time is 1,36
